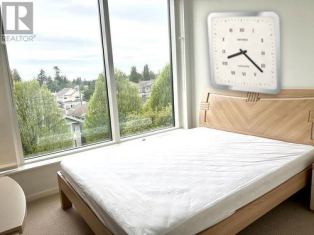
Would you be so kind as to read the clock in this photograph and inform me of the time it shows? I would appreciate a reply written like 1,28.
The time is 8,22
